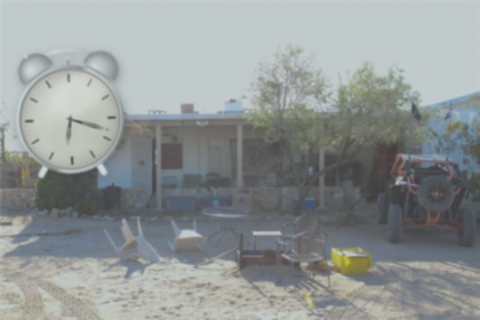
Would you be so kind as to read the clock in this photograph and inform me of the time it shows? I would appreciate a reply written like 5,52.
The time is 6,18
